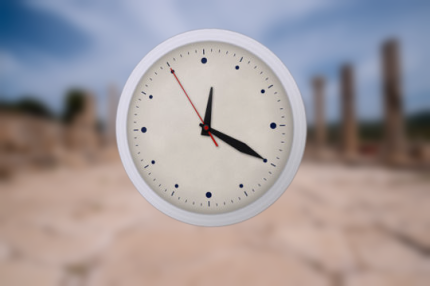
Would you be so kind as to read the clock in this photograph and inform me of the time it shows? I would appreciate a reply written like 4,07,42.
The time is 12,19,55
